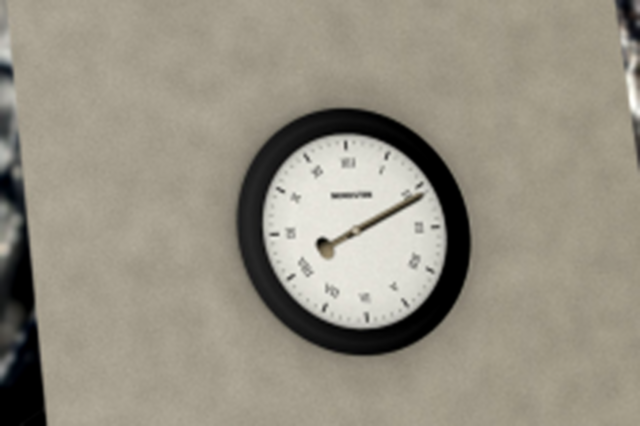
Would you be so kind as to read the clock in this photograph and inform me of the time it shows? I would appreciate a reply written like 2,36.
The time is 8,11
